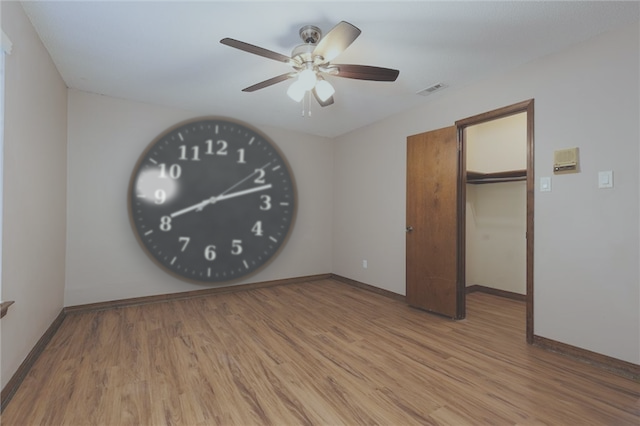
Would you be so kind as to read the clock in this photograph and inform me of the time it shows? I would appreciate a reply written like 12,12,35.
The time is 8,12,09
